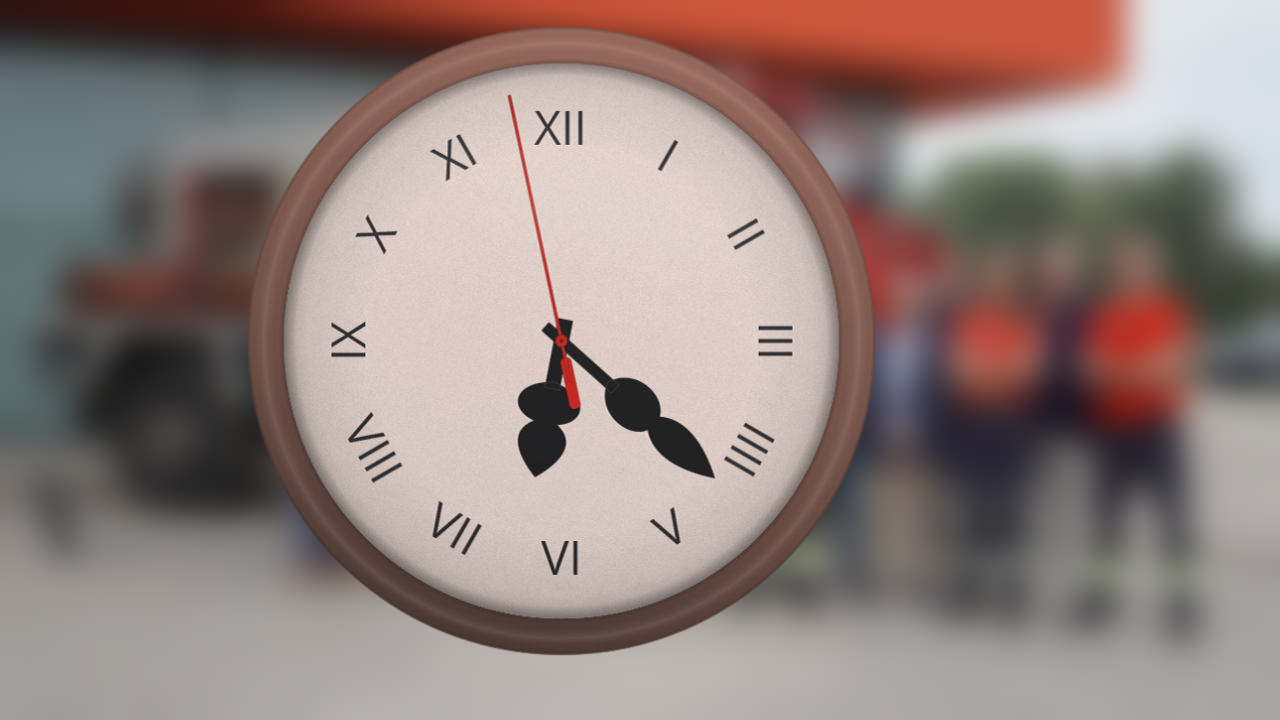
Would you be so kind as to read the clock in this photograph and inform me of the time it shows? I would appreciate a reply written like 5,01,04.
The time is 6,21,58
